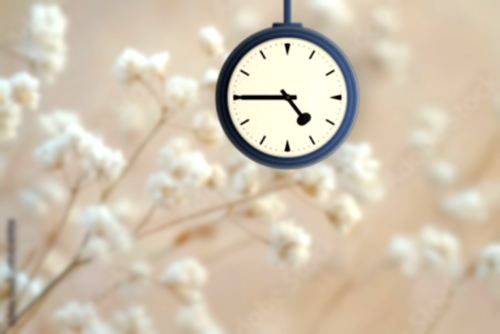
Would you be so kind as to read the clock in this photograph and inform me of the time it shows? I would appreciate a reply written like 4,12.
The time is 4,45
